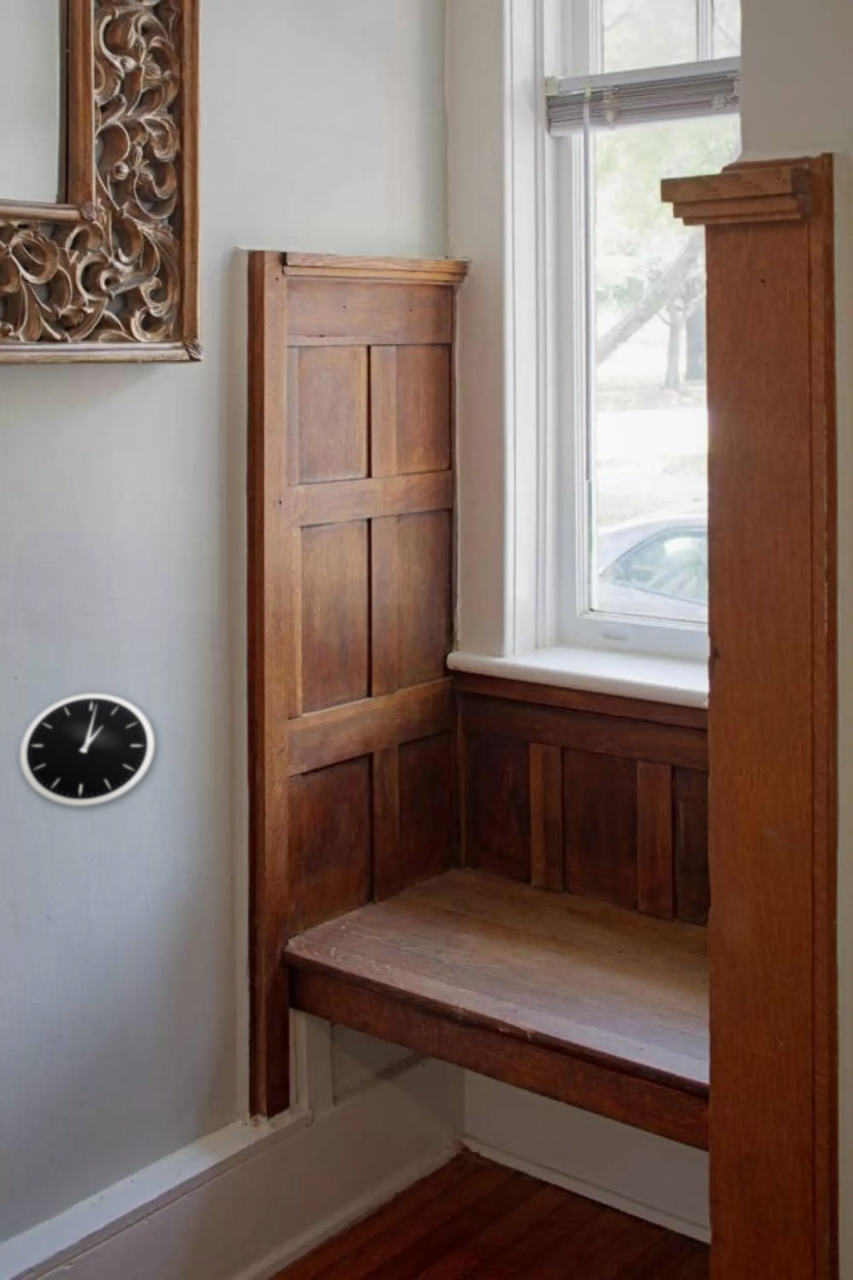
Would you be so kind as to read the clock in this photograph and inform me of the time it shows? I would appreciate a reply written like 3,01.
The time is 1,01
